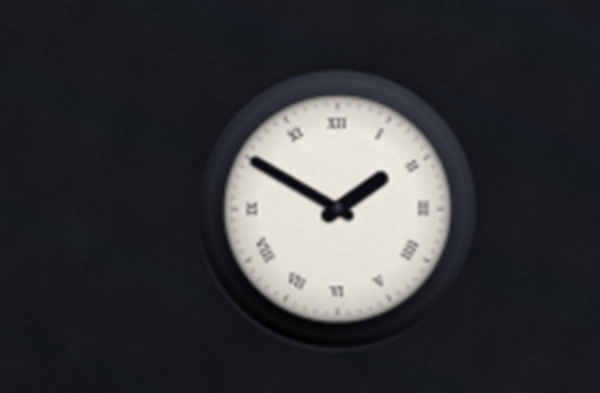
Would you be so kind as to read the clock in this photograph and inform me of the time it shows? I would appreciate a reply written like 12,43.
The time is 1,50
